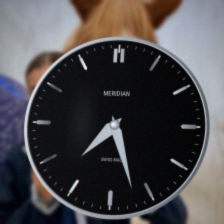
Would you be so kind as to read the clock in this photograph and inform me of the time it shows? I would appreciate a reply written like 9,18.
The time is 7,27
